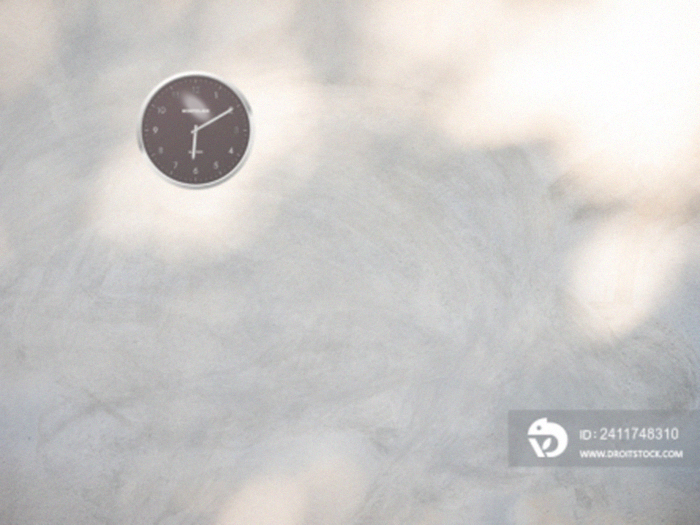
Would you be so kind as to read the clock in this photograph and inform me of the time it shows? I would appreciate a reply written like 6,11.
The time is 6,10
